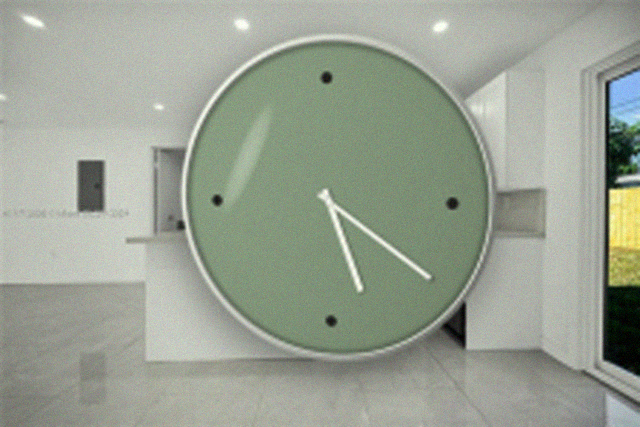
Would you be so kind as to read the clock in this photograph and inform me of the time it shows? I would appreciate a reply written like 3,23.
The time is 5,21
